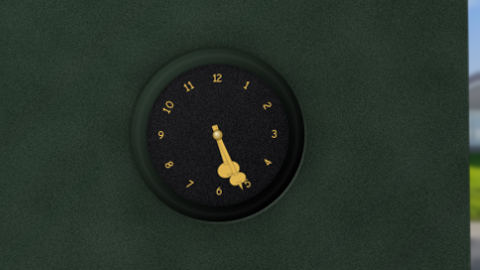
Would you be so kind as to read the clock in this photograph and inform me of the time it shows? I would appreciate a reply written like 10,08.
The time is 5,26
